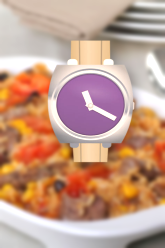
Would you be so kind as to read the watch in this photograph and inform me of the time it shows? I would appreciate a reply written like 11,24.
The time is 11,20
